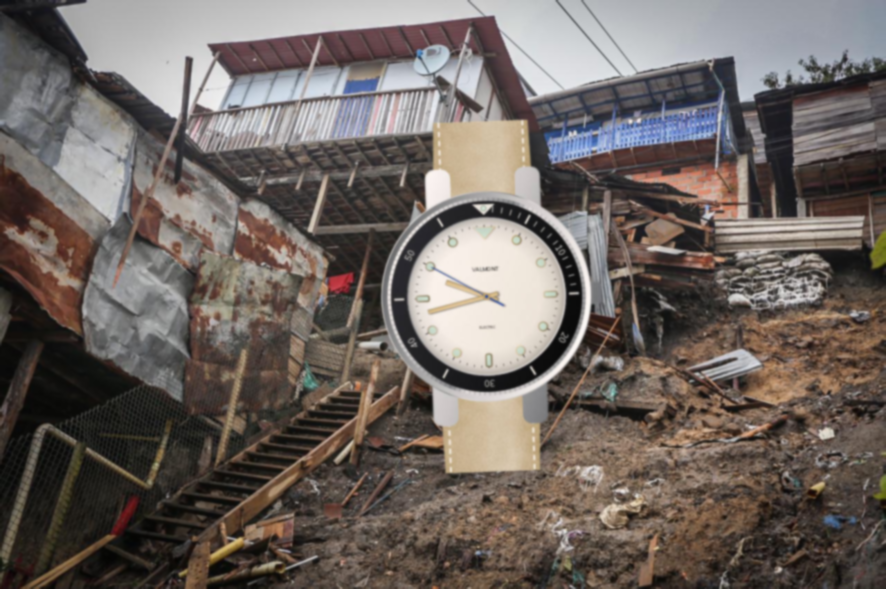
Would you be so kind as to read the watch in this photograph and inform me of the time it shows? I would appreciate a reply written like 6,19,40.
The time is 9,42,50
